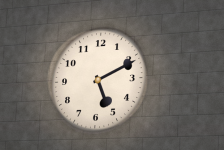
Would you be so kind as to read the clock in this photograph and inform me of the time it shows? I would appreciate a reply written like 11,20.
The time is 5,11
